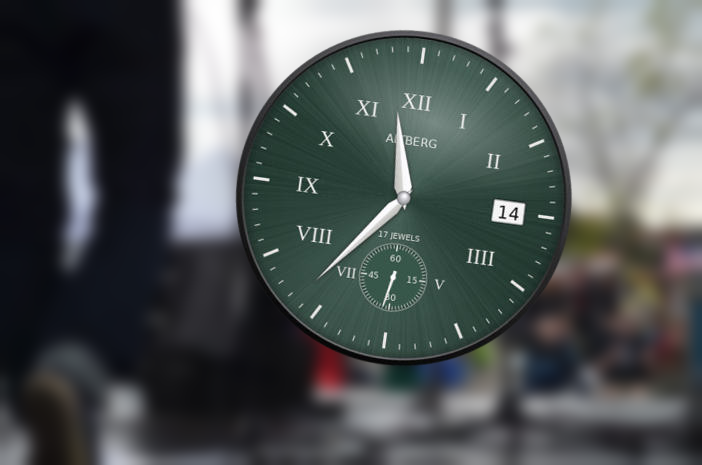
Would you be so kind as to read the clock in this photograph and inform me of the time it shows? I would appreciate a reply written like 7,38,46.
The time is 11,36,32
